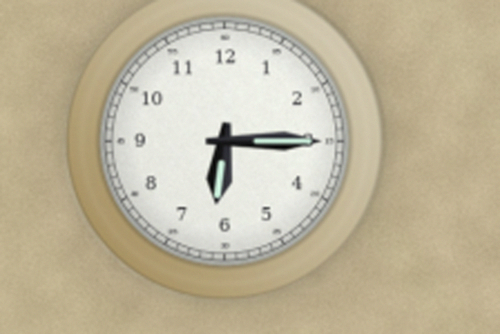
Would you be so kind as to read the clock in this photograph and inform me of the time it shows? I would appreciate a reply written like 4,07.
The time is 6,15
